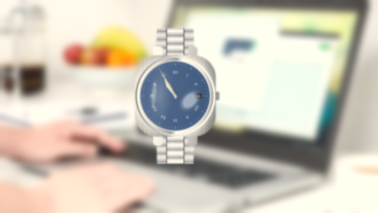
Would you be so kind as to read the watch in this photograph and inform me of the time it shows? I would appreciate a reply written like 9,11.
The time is 10,55
